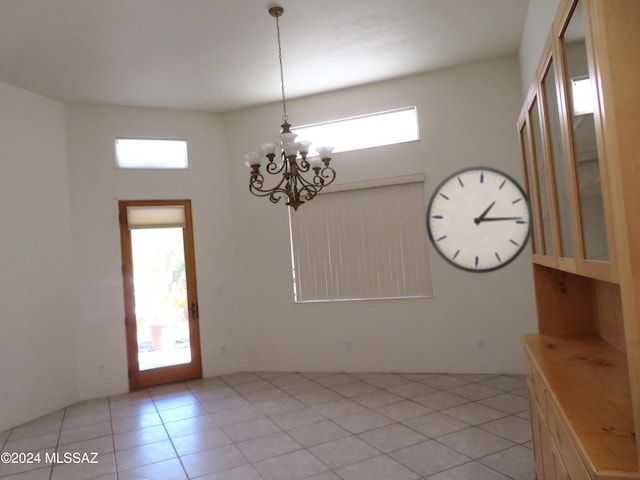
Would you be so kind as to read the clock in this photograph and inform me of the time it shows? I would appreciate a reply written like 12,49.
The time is 1,14
